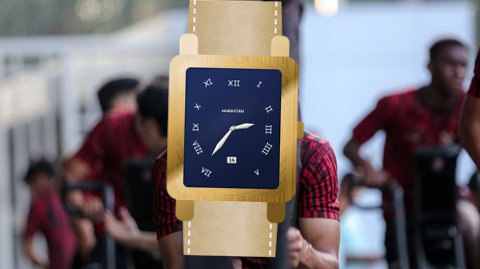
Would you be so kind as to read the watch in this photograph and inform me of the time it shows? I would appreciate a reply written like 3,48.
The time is 2,36
